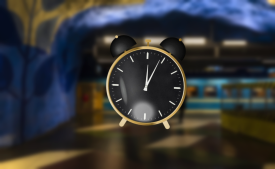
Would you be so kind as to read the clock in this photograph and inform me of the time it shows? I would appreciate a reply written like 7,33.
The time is 12,04
